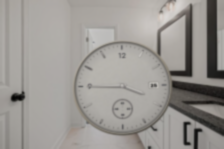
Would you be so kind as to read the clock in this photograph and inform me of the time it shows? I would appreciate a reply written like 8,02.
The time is 3,45
